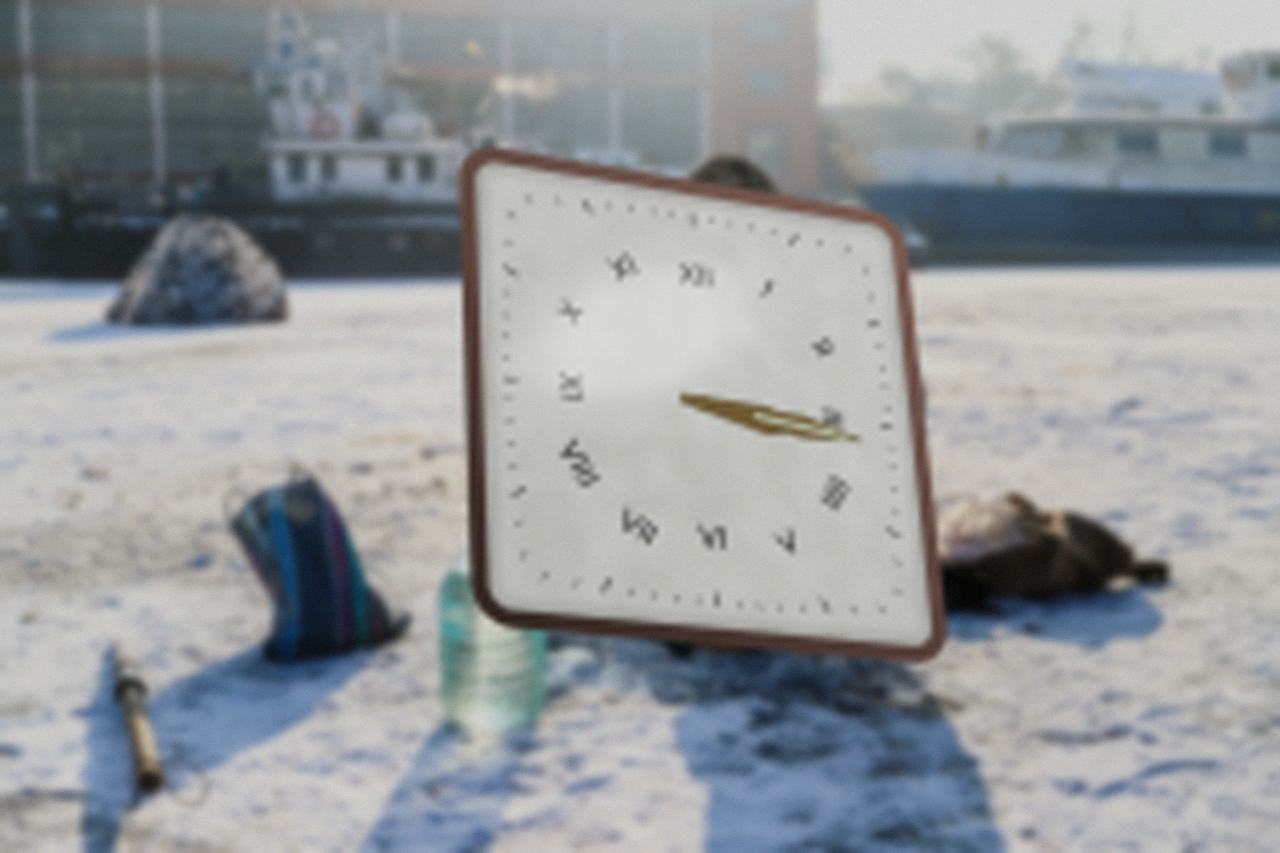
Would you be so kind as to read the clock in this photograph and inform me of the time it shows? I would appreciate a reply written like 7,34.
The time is 3,16
